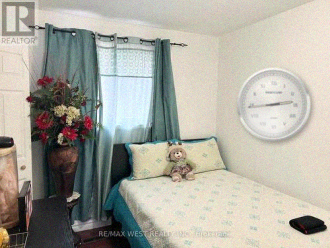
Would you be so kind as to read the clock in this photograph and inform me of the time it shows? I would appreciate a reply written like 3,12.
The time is 2,44
